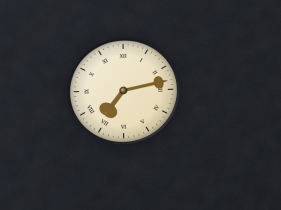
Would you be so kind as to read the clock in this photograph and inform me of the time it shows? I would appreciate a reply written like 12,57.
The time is 7,13
